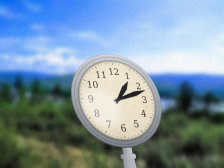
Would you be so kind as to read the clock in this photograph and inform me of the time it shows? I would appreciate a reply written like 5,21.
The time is 1,12
